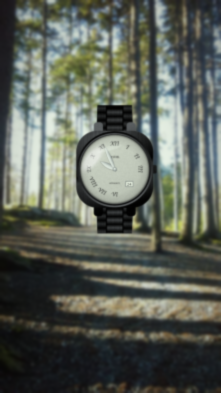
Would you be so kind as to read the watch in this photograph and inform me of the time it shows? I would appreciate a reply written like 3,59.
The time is 9,56
